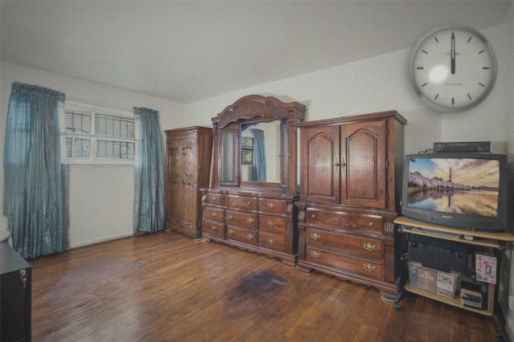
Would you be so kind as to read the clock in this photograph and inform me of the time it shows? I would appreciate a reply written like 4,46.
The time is 12,00
